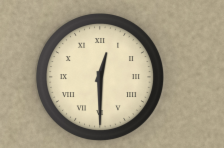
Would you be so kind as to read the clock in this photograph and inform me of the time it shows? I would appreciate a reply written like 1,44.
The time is 12,30
